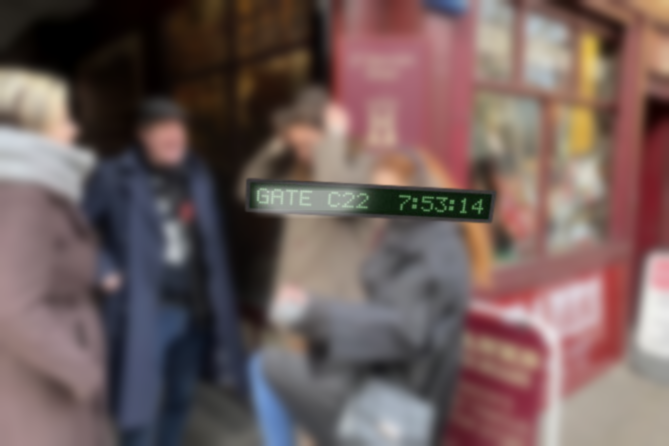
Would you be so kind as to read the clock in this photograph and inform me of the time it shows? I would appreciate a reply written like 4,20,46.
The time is 7,53,14
